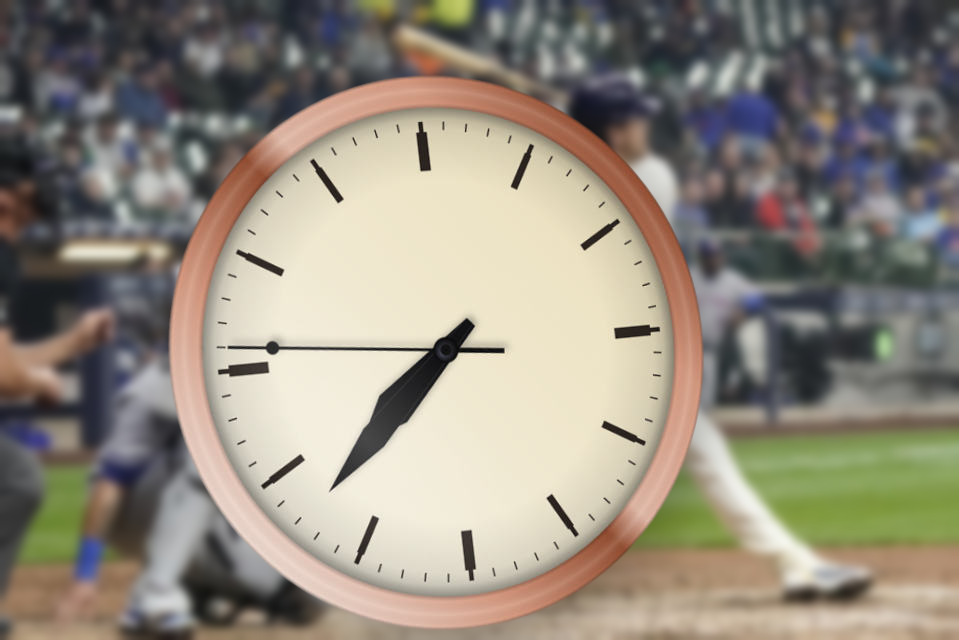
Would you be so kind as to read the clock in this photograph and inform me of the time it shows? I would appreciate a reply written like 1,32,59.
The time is 7,37,46
